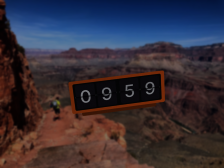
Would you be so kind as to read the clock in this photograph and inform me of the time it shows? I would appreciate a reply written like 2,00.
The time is 9,59
